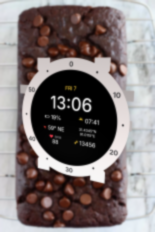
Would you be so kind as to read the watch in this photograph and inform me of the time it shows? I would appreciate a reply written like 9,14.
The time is 13,06
